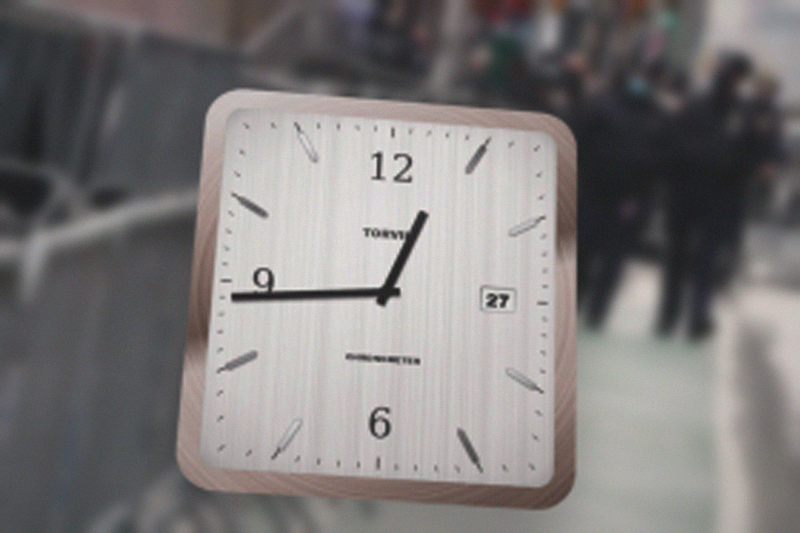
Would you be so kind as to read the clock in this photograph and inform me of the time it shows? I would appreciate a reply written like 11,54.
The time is 12,44
